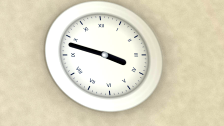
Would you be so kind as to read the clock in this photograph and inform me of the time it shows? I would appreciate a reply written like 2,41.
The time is 3,48
